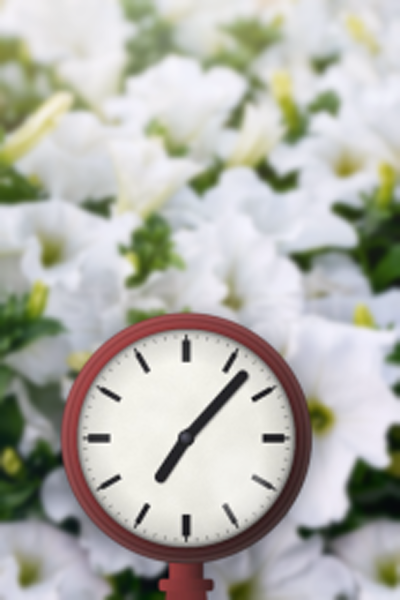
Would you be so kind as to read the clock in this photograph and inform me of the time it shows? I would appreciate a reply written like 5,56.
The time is 7,07
